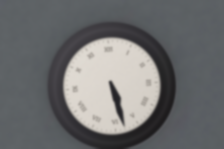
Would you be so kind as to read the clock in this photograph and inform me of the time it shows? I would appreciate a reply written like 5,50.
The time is 5,28
